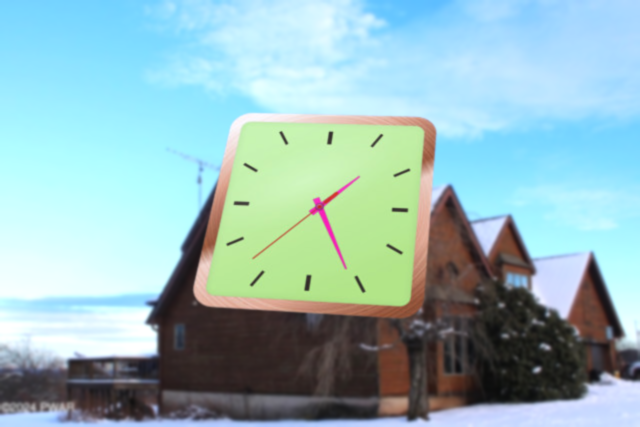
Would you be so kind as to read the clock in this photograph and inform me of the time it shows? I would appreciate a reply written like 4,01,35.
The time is 1,25,37
